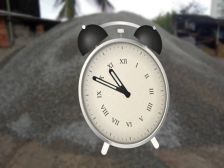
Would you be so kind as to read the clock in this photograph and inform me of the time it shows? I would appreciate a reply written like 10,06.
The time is 10,49
